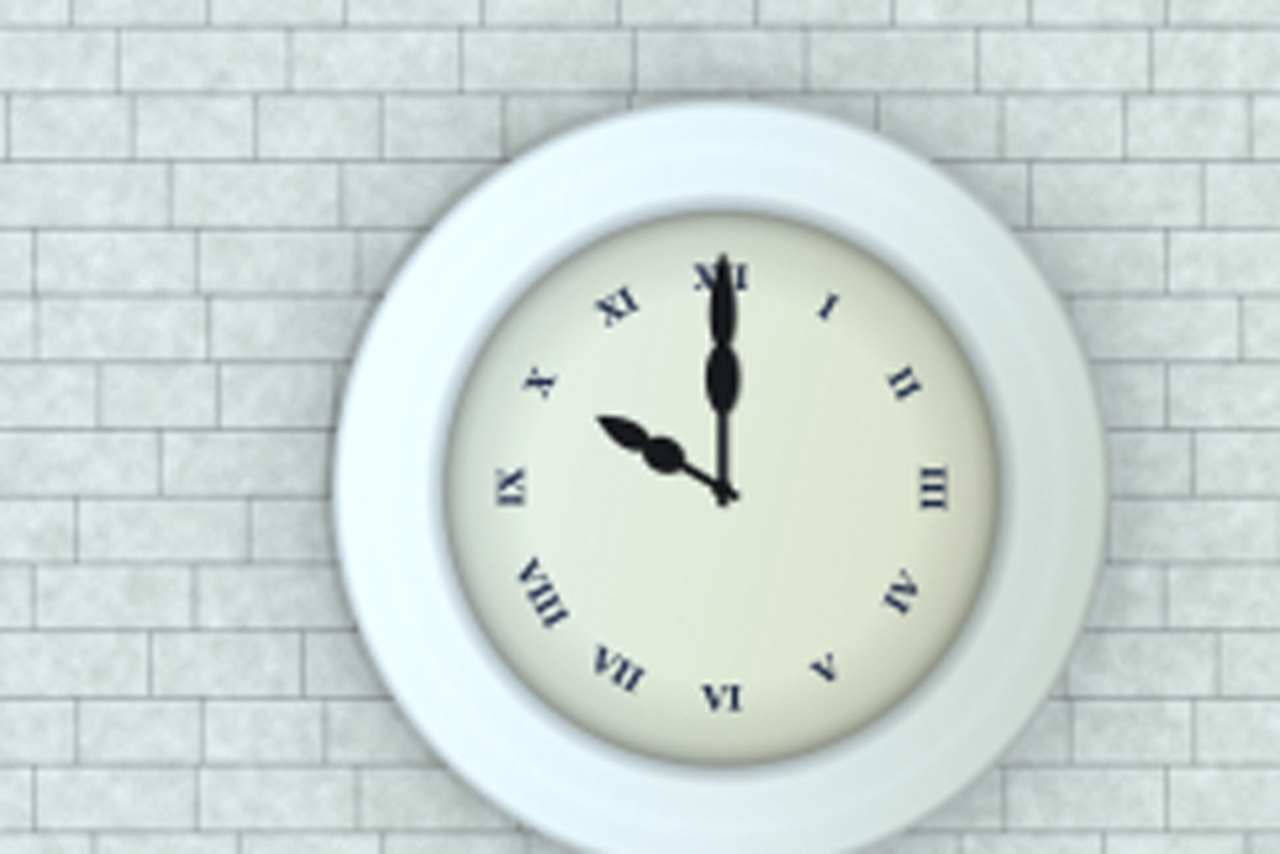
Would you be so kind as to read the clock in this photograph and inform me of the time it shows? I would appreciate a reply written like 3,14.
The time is 10,00
